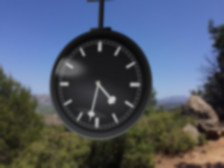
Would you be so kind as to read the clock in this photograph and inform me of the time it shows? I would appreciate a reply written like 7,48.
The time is 4,32
